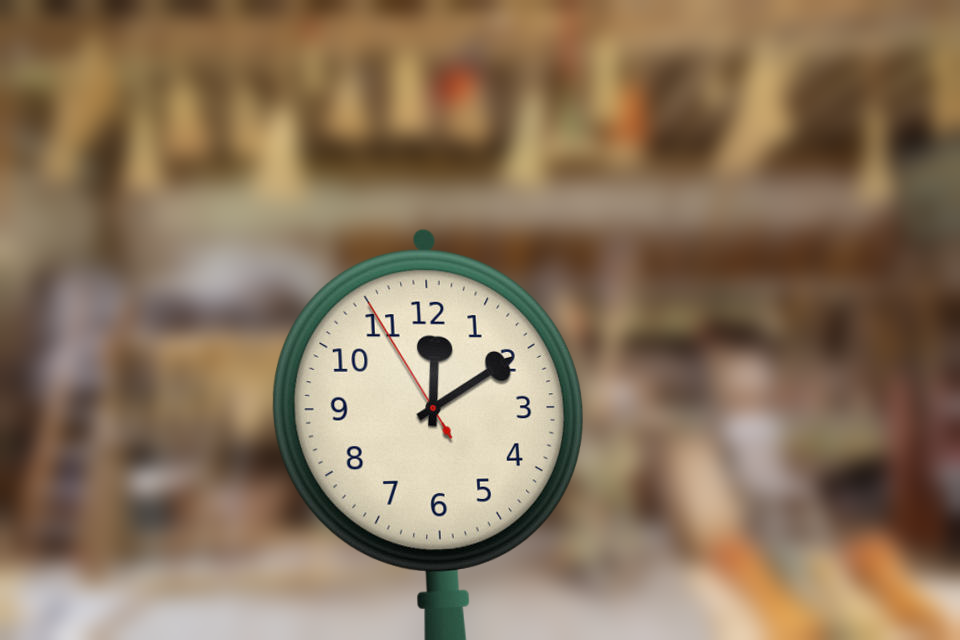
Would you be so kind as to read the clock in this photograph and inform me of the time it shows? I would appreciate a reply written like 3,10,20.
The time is 12,09,55
